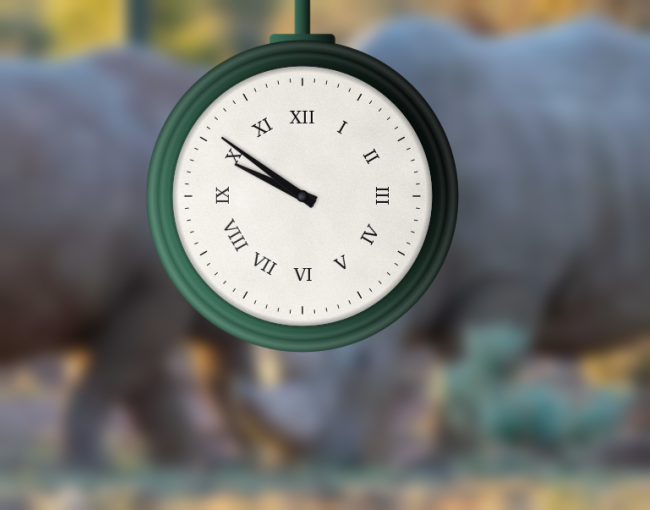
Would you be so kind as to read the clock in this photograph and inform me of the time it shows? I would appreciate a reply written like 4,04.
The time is 9,51
